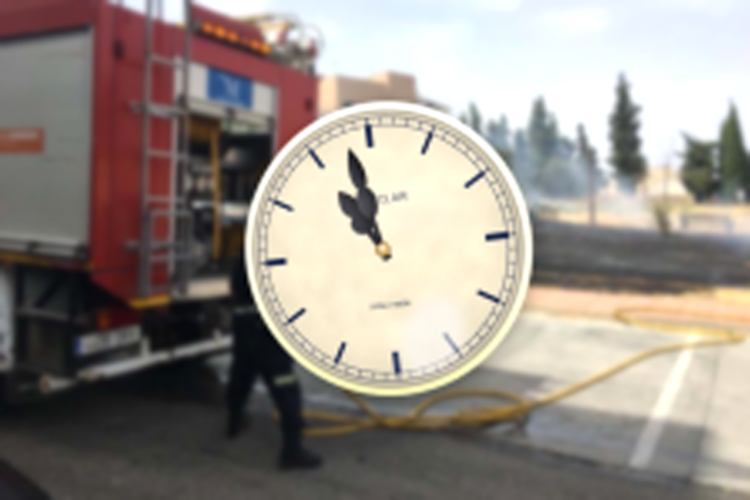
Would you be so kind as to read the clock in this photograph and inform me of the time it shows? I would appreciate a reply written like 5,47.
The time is 10,58
